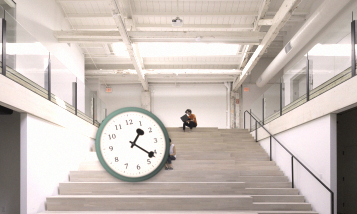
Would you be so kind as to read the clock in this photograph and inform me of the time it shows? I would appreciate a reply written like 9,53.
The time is 1,22
